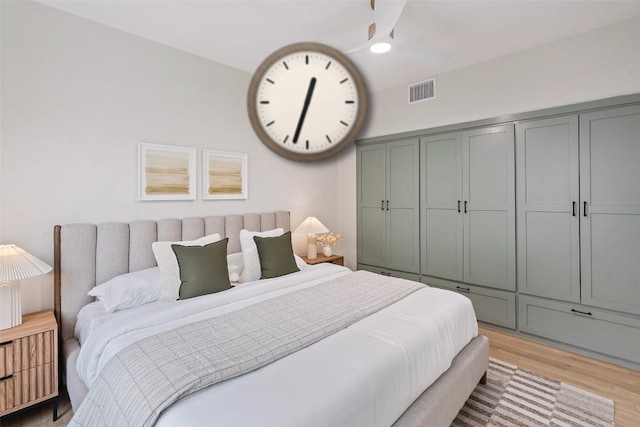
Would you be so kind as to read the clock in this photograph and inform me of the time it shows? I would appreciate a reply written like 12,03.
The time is 12,33
